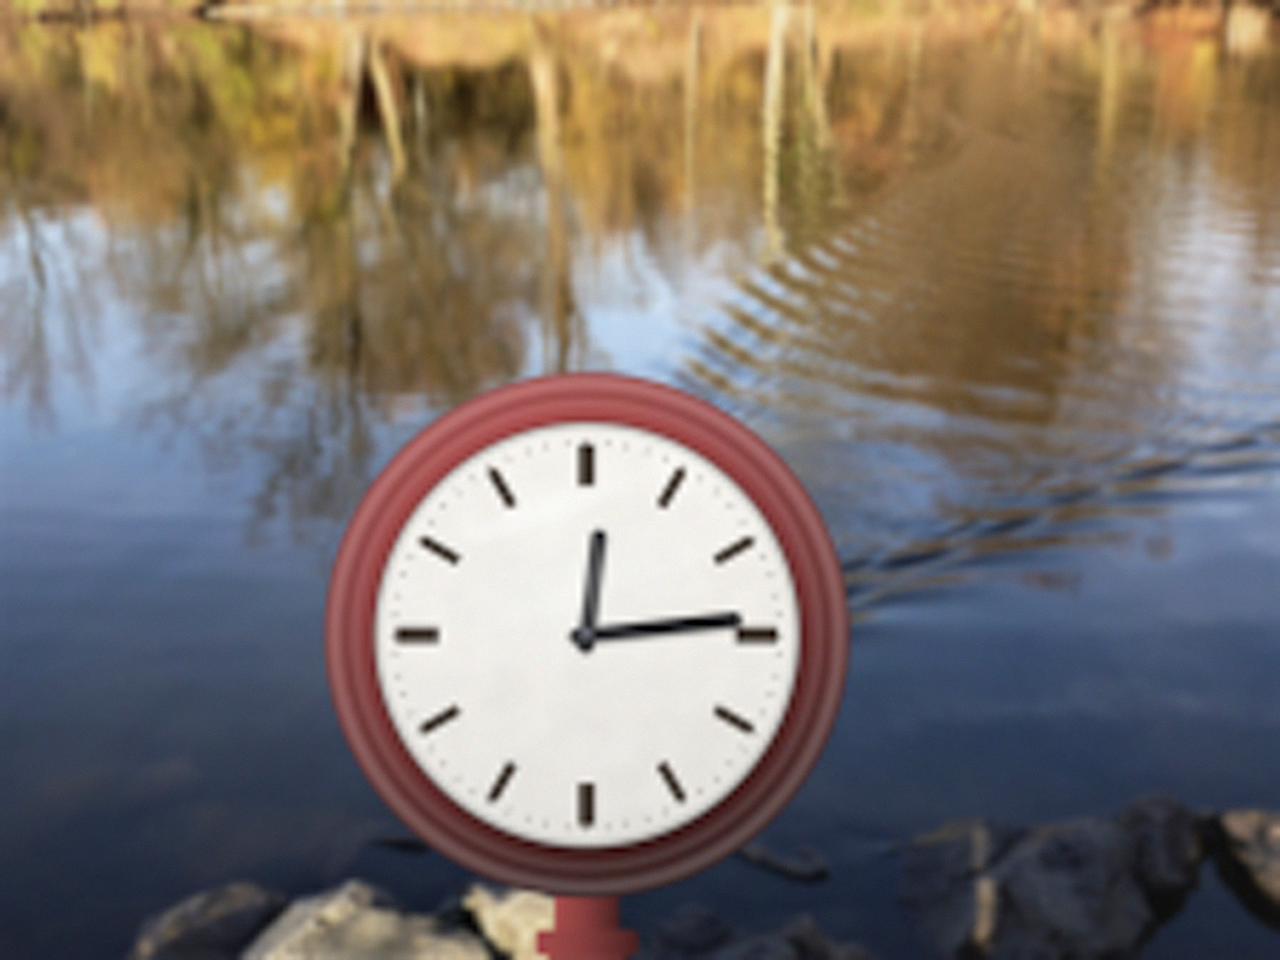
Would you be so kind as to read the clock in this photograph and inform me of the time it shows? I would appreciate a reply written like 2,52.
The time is 12,14
